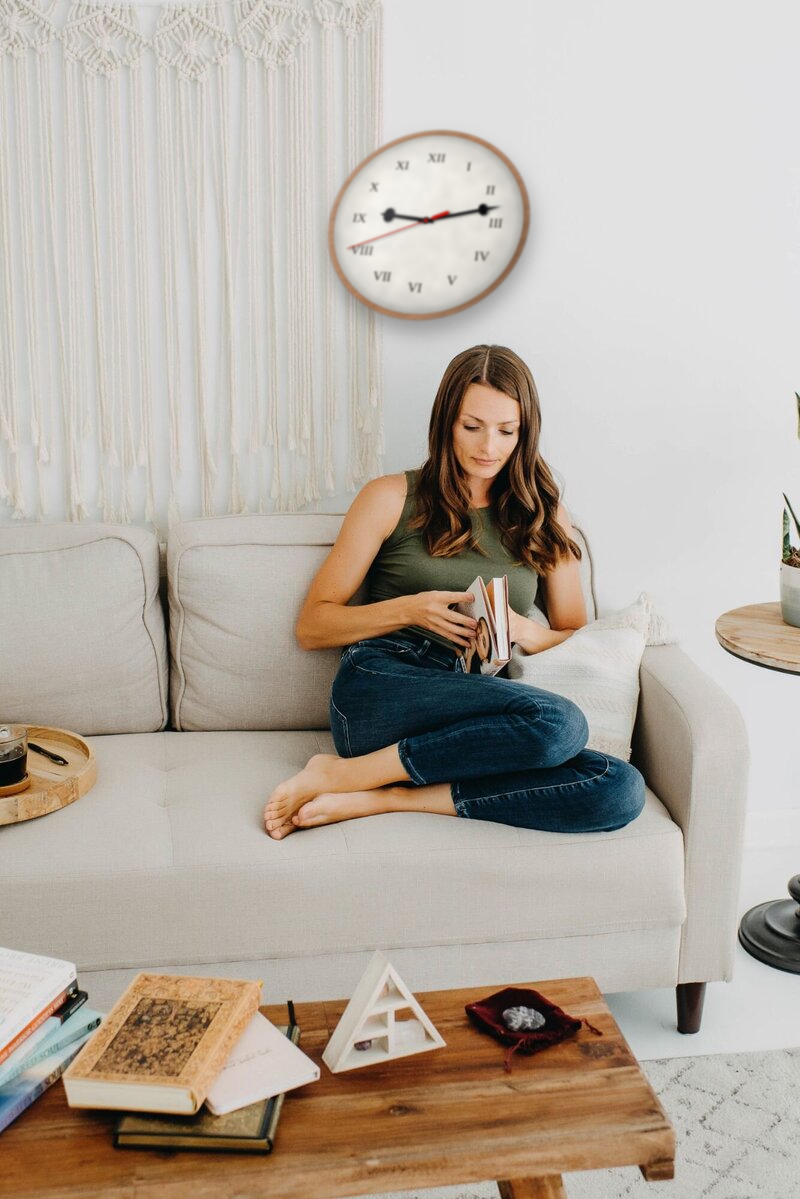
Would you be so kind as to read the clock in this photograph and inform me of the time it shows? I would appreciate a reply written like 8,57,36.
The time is 9,12,41
